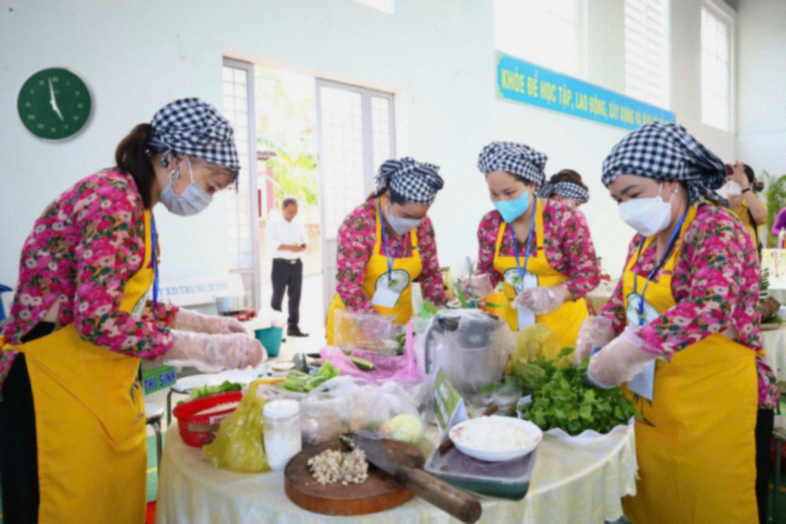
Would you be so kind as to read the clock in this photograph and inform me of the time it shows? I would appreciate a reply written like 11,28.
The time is 4,58
